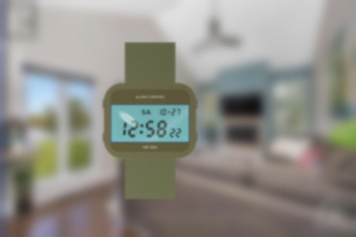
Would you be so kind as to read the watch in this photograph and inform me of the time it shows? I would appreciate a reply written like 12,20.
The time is 12,58
